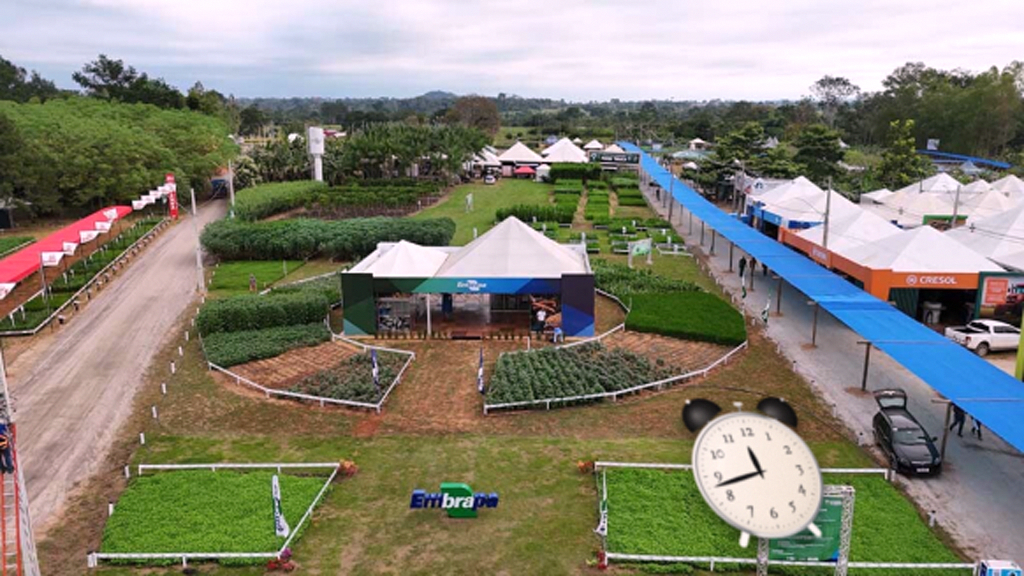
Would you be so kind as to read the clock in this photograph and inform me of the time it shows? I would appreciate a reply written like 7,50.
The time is 11,43
